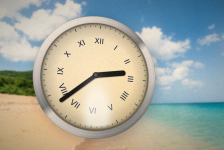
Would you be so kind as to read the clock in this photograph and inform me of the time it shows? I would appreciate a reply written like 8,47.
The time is 2,38
